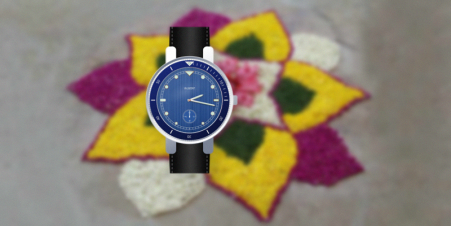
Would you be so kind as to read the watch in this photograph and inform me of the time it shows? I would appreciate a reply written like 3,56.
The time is 2,17
